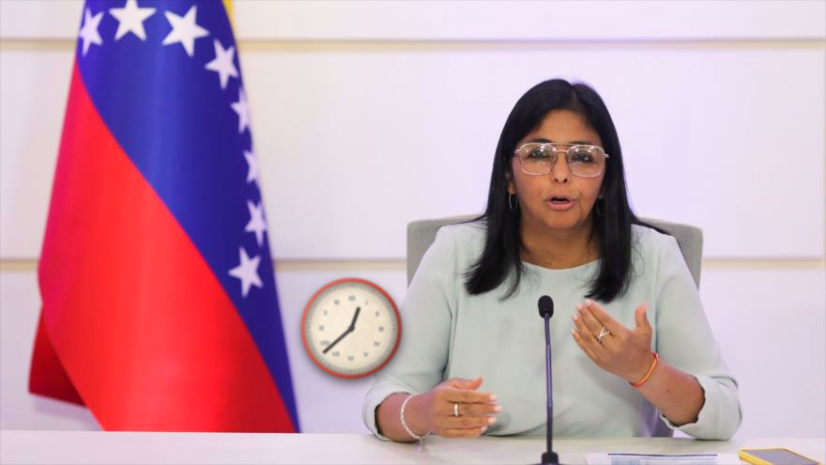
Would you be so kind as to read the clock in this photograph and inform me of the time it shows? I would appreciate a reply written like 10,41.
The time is 12,38
